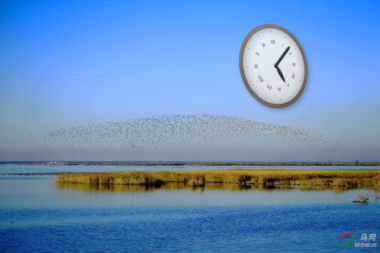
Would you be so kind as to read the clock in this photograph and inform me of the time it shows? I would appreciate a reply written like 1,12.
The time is 5,08
